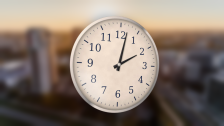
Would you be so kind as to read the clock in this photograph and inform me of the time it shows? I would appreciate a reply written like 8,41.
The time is 2,02
